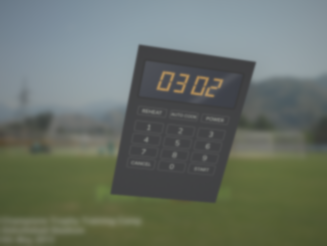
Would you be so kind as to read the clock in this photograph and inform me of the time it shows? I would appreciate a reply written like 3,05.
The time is 3,02
